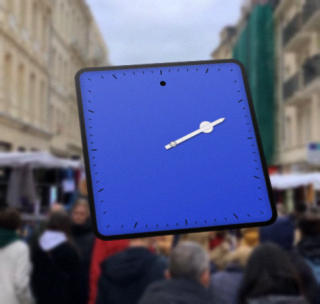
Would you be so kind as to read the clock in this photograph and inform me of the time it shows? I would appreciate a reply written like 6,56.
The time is 2,11
